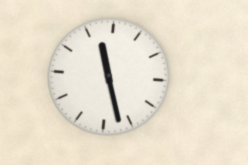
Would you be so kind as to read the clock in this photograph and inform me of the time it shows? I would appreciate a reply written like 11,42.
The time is 11,27
